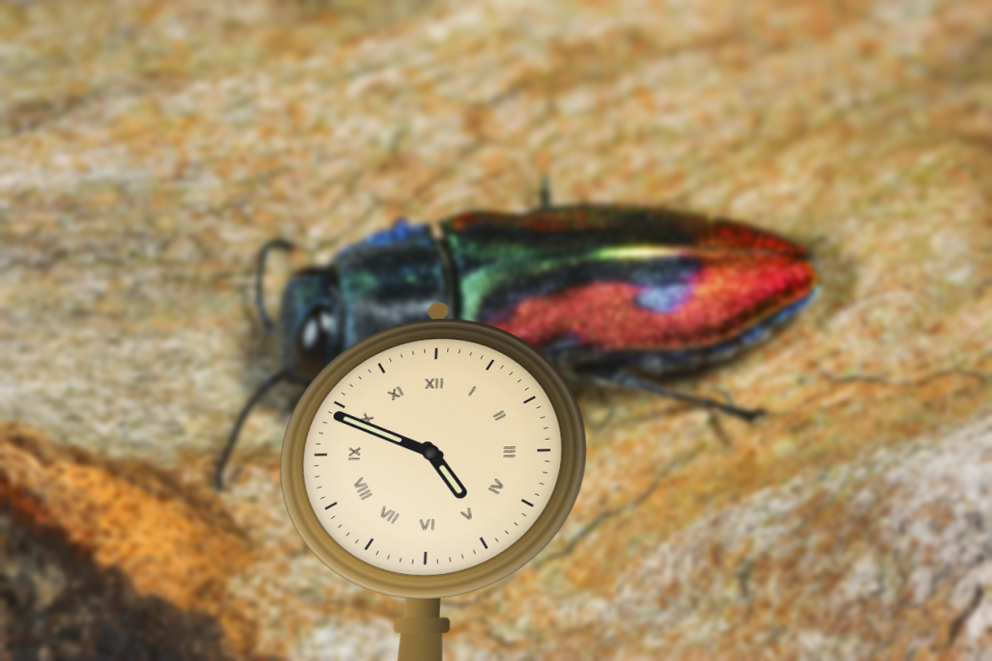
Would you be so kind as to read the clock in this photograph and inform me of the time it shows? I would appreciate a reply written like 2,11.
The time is 4,49
